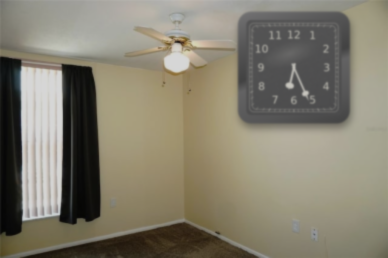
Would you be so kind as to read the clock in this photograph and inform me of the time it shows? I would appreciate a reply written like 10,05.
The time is 6,26
